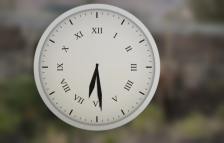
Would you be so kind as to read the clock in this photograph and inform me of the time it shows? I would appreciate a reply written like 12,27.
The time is 6,29
